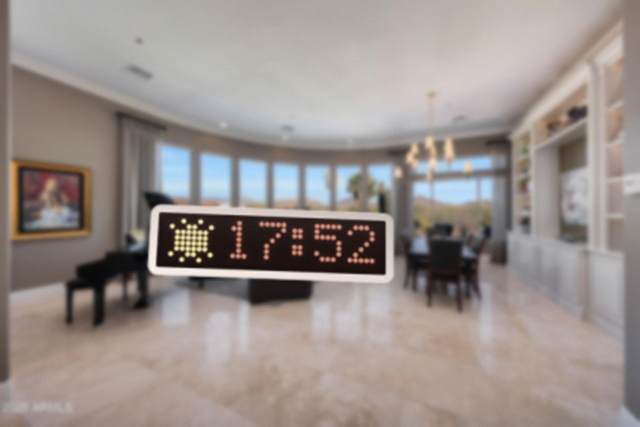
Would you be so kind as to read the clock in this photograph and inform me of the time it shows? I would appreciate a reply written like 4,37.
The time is 17,52
